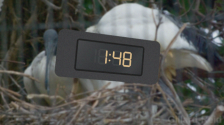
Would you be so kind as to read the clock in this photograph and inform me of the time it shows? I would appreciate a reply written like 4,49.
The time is 1,48
